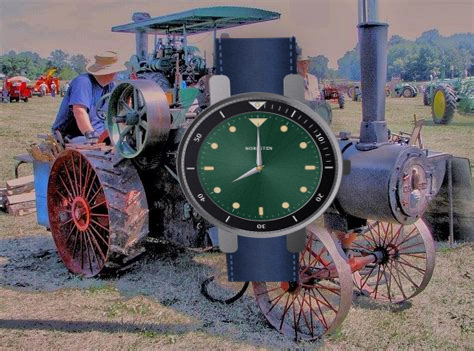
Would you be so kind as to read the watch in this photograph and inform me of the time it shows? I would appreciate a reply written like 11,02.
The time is 8,00
